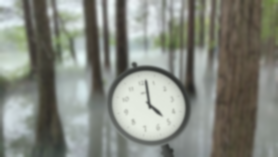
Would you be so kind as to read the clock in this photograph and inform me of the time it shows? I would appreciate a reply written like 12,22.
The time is 5,02
